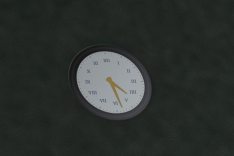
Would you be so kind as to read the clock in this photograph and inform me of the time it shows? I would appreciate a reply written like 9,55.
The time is 4,28
